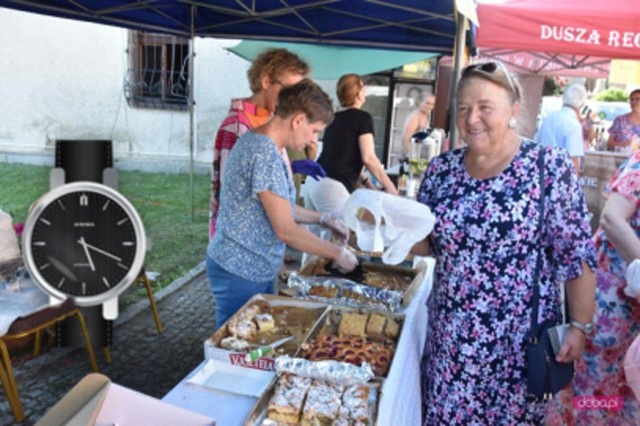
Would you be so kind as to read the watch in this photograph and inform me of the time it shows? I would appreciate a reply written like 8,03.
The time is 5,19
